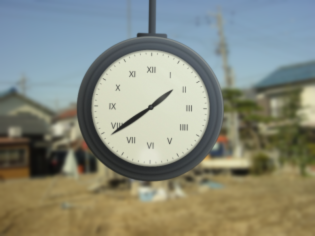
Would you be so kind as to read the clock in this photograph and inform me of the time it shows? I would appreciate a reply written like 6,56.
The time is 1,39
